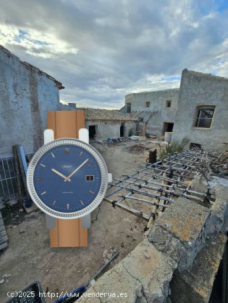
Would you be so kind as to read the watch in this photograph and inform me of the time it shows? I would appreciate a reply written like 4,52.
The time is 10,08
